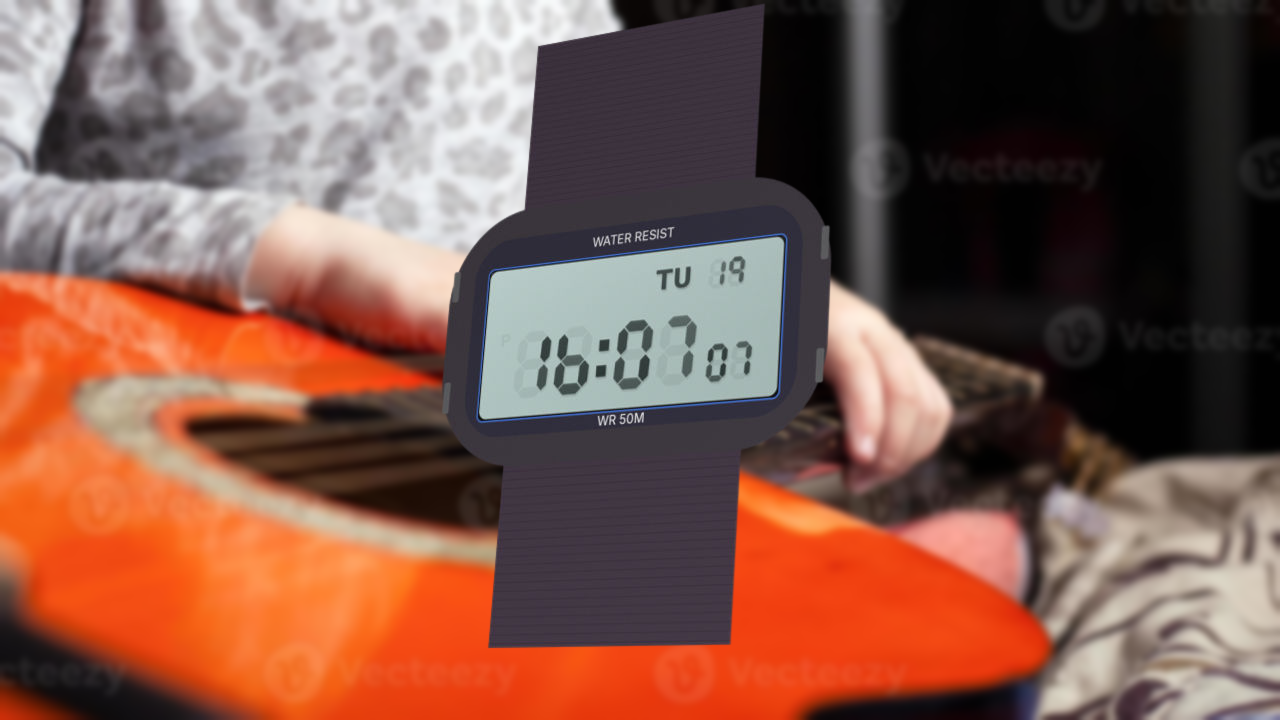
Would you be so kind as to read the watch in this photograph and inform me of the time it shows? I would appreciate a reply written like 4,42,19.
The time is 16,07,07
